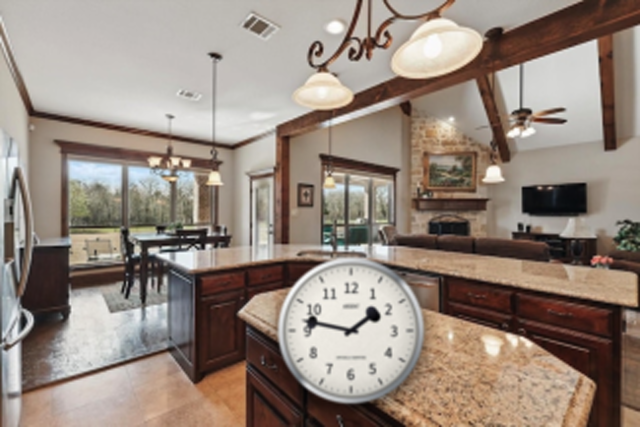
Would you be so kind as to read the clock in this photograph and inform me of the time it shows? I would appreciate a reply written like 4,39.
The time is 1,47
